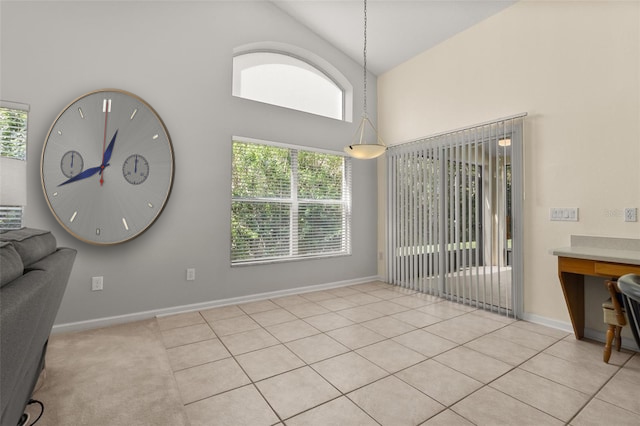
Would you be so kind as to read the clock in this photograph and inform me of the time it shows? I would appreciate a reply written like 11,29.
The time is 12,41
